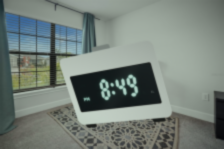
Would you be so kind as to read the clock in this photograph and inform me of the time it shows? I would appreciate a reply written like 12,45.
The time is 8,49
